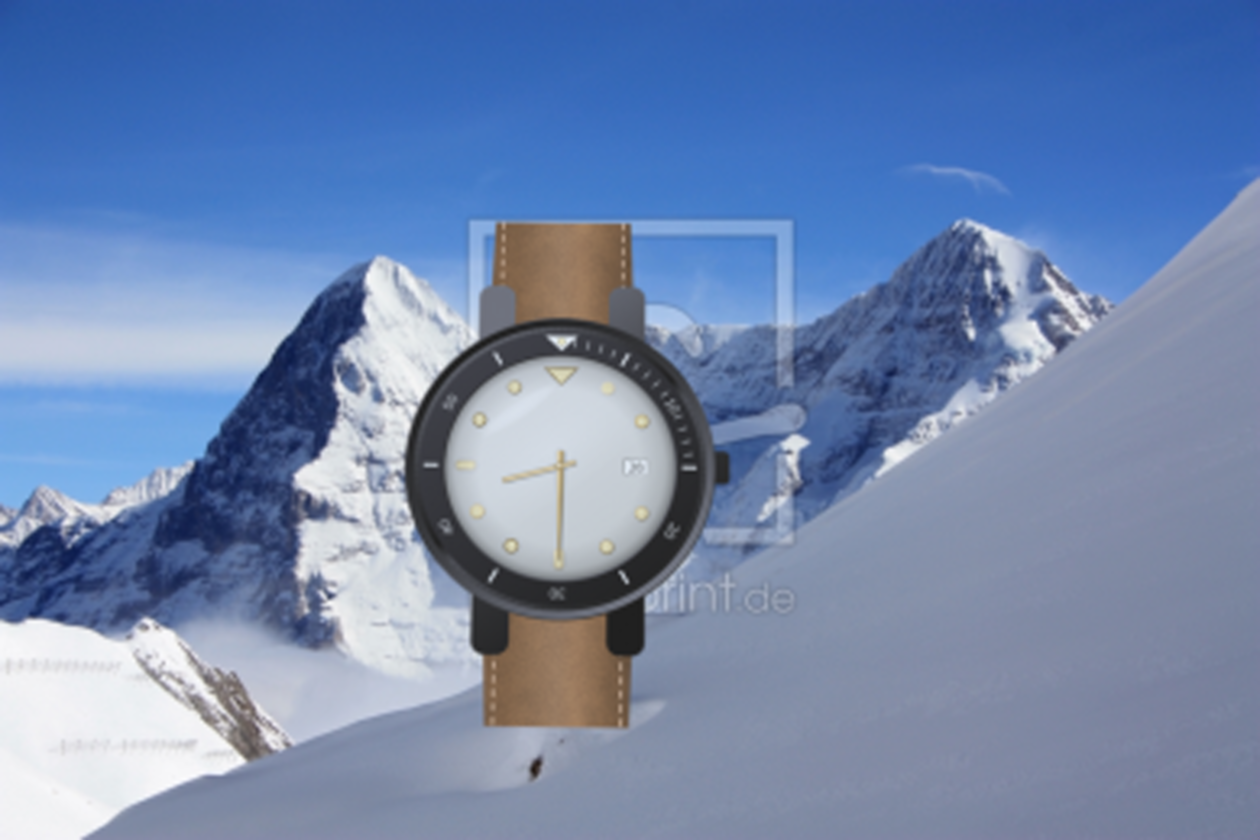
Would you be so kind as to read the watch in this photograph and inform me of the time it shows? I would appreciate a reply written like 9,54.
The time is 8,30
